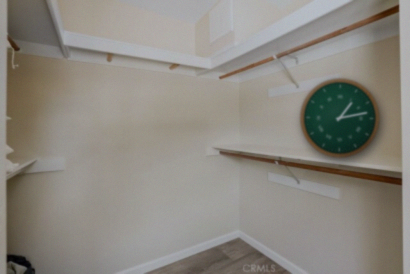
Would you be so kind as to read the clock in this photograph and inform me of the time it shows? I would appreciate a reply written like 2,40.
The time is 1,13
